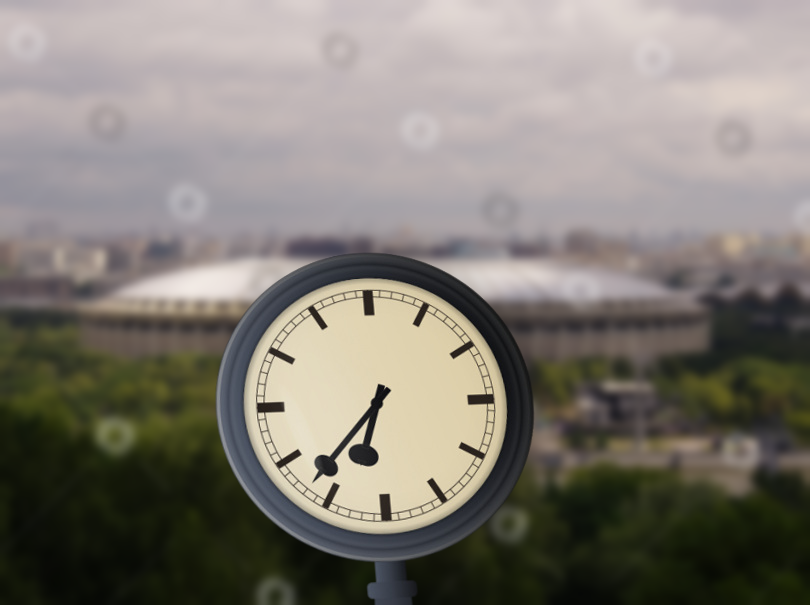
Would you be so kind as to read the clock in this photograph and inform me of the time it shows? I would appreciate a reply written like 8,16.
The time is 6,37
